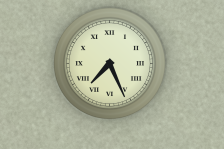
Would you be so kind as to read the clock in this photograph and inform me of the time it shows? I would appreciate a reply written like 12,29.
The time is 7,26
